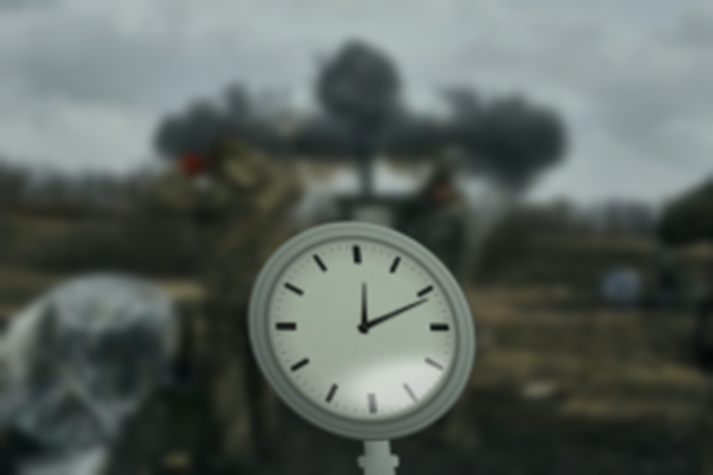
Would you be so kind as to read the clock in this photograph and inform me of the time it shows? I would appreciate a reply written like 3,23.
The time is 12,11
